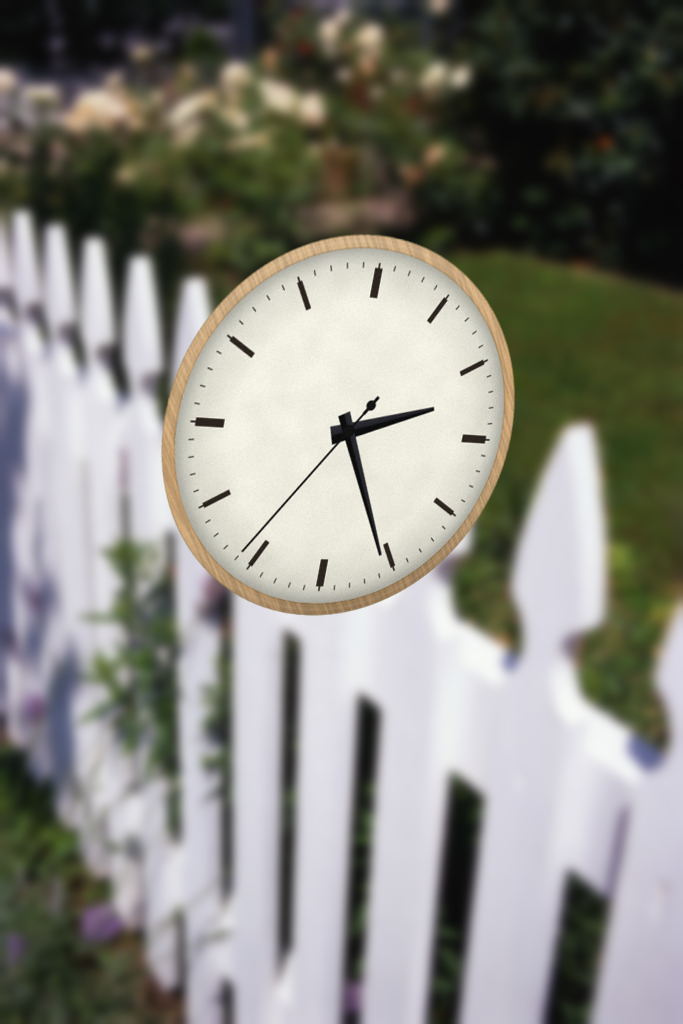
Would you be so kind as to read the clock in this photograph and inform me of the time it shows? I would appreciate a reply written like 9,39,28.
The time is 2,25,36
